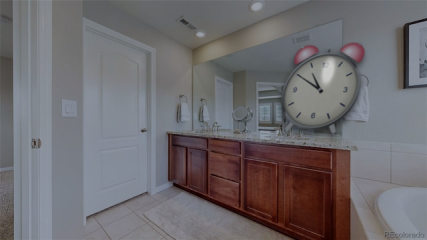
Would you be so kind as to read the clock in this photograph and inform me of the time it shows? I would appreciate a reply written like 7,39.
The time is 10,50
